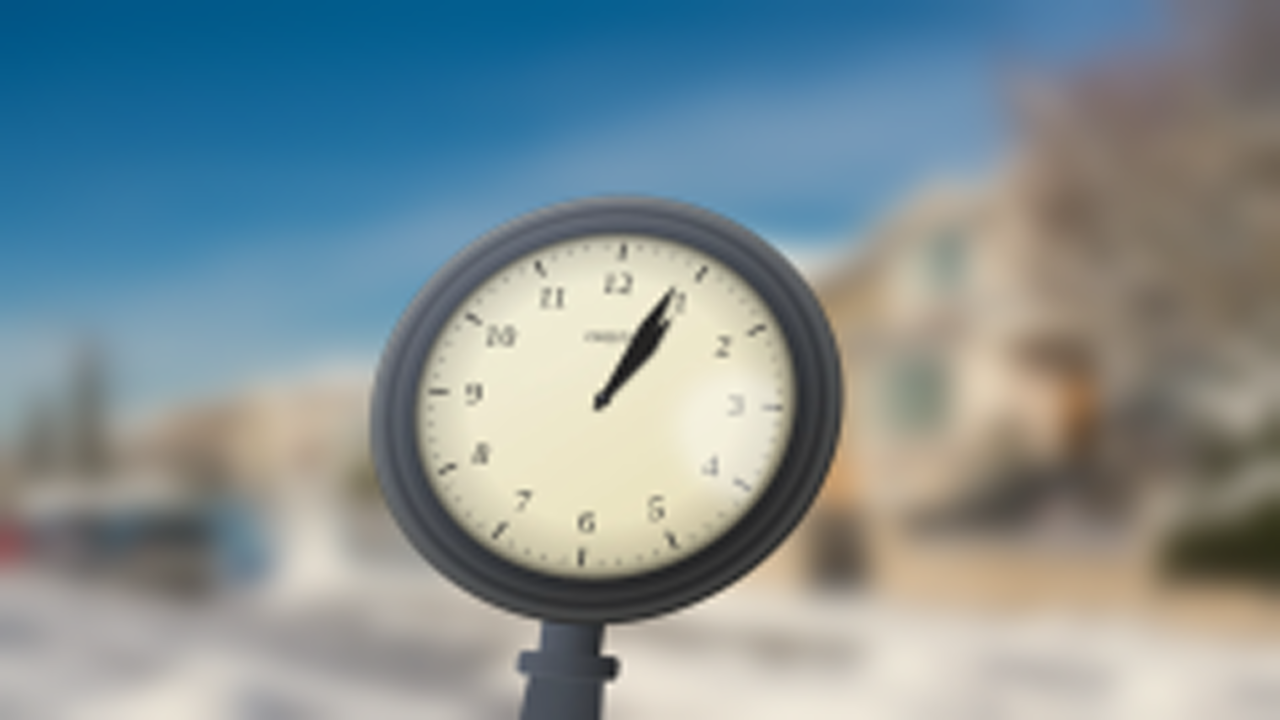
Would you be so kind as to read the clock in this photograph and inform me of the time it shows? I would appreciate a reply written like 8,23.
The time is 1,04
